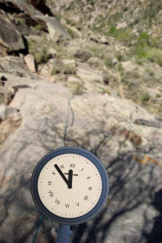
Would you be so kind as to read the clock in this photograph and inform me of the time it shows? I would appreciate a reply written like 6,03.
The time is 11,53
